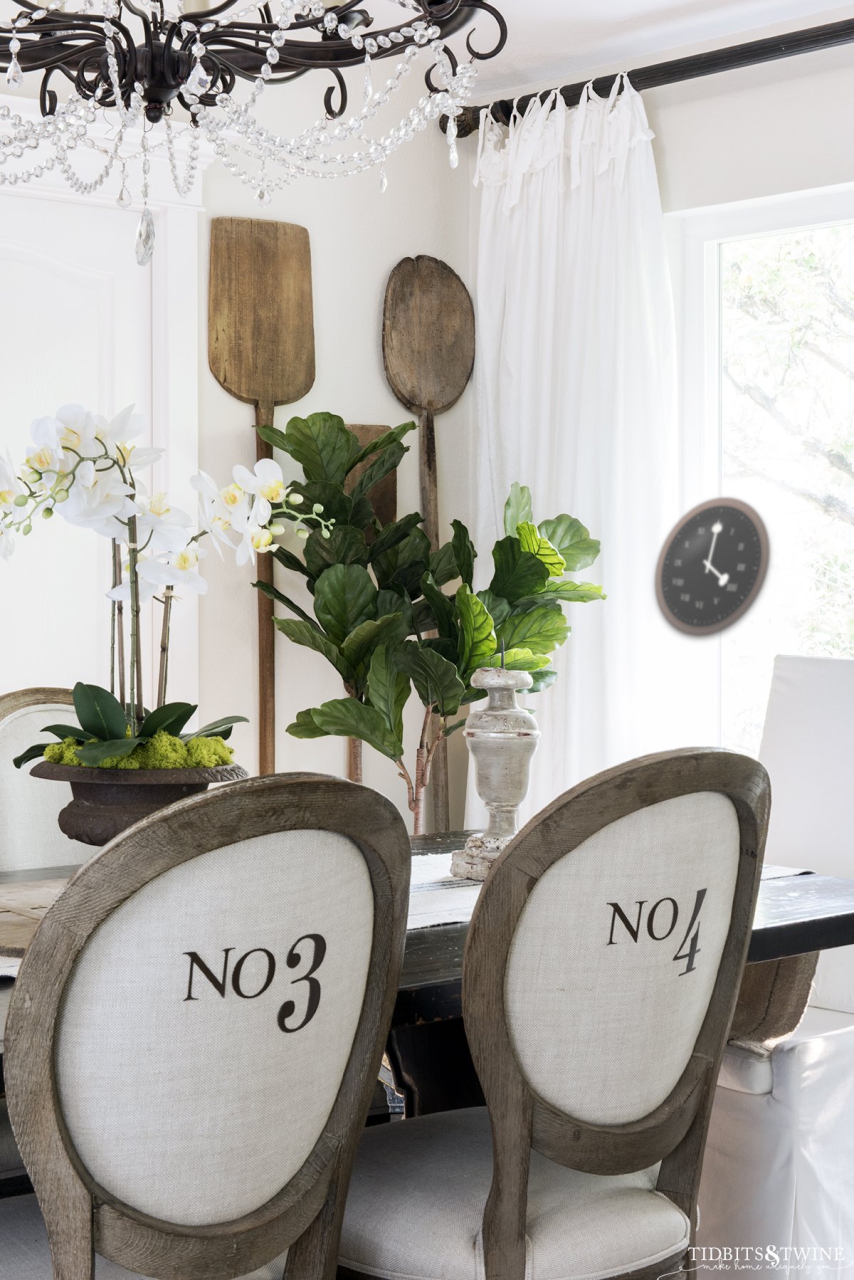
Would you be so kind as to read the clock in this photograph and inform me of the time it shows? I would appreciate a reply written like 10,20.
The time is 4,00
